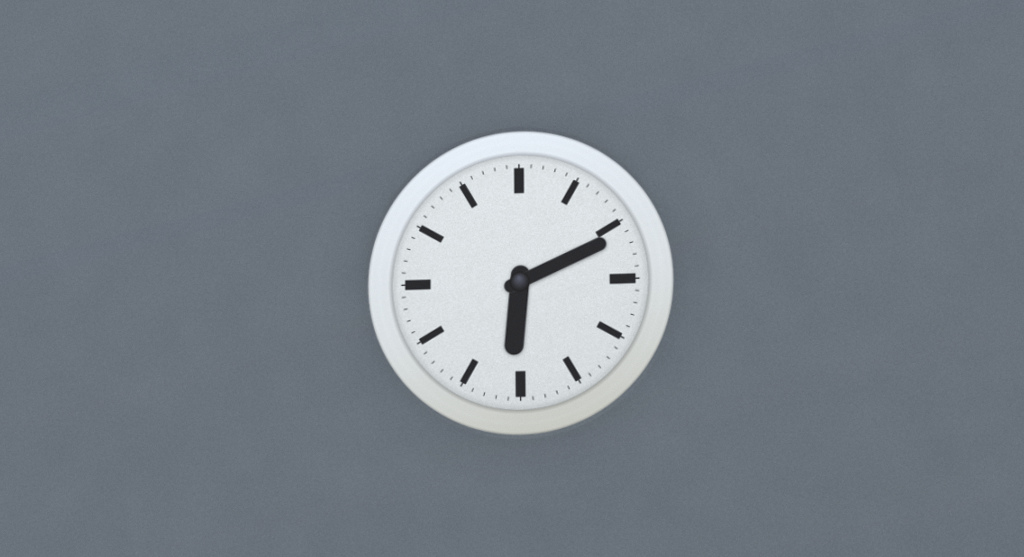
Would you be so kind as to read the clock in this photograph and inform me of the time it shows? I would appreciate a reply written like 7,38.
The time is 6,11
